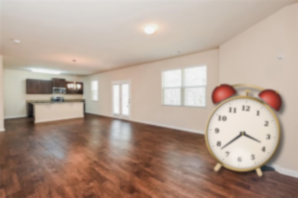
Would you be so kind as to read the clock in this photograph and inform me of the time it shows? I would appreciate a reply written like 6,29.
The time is 3,38
